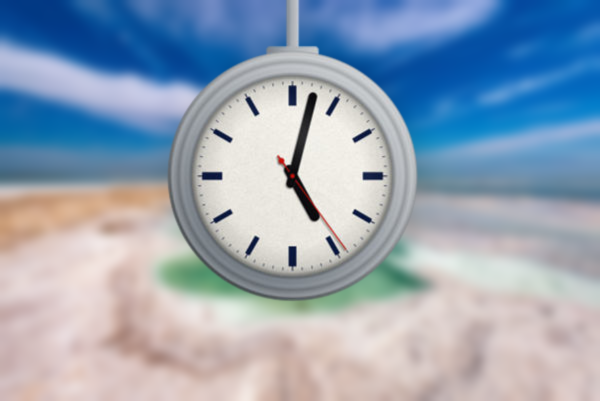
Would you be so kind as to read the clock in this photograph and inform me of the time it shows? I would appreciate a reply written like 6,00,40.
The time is 5,02,24
